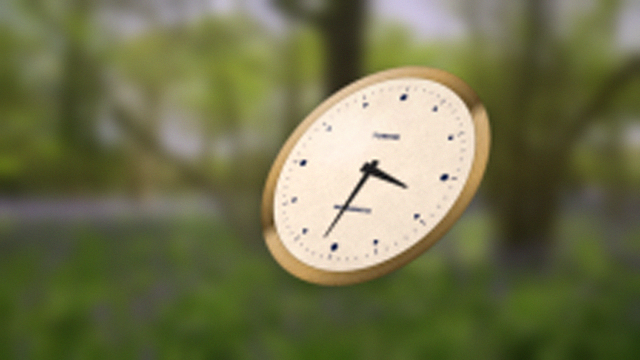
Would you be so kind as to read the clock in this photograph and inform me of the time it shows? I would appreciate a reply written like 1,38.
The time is 3,32
